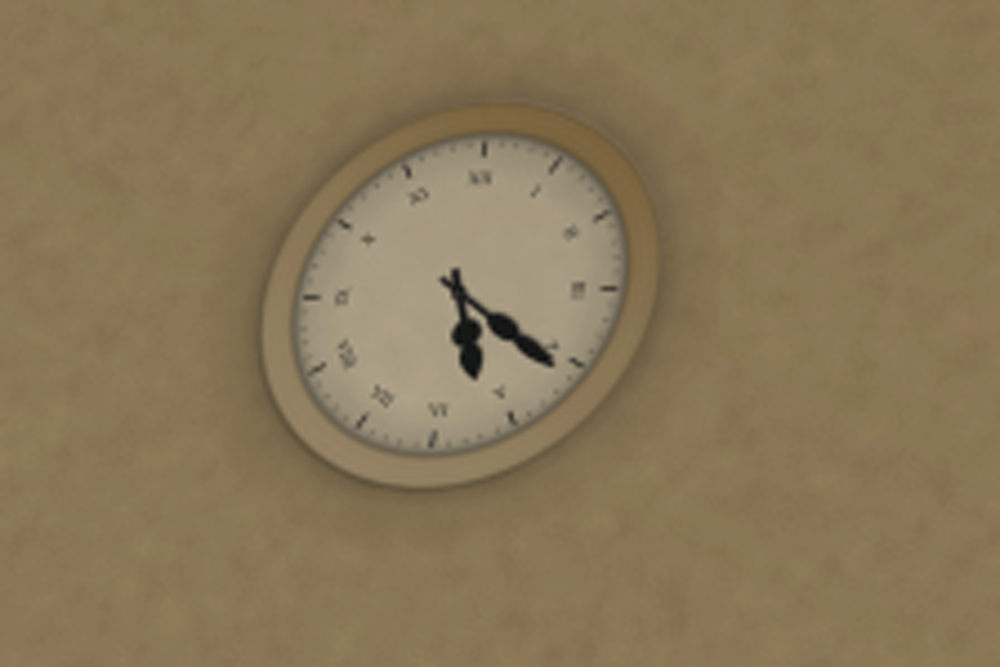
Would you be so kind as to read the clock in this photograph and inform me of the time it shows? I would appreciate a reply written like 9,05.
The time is 5,21
